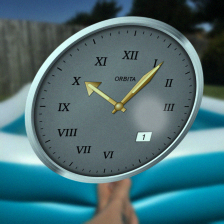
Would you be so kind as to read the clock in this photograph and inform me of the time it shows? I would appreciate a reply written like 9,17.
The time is 10,06
